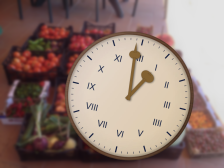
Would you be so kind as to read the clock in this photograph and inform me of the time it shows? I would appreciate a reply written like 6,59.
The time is 12,59
